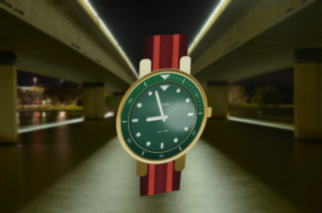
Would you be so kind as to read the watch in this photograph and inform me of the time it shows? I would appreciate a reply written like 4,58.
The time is 8,57
